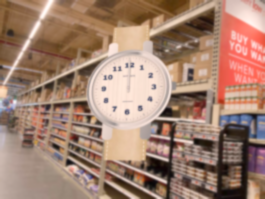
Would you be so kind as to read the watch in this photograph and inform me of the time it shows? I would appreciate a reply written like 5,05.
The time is 12,00
